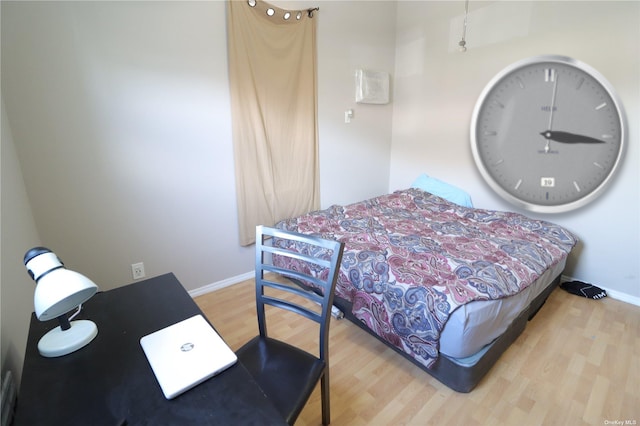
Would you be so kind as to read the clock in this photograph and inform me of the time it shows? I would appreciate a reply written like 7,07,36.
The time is 3,16,01
